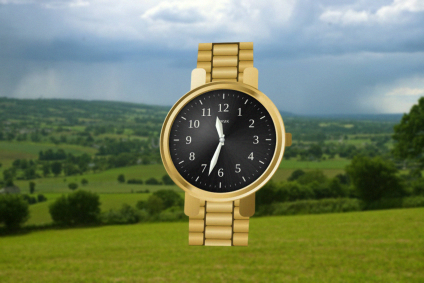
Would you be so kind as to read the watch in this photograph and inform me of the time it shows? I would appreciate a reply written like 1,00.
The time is 11,33
